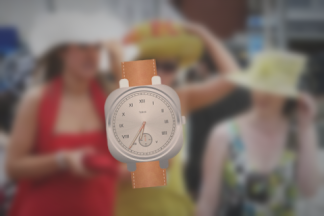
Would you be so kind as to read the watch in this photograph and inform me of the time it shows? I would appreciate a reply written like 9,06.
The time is 6,36
